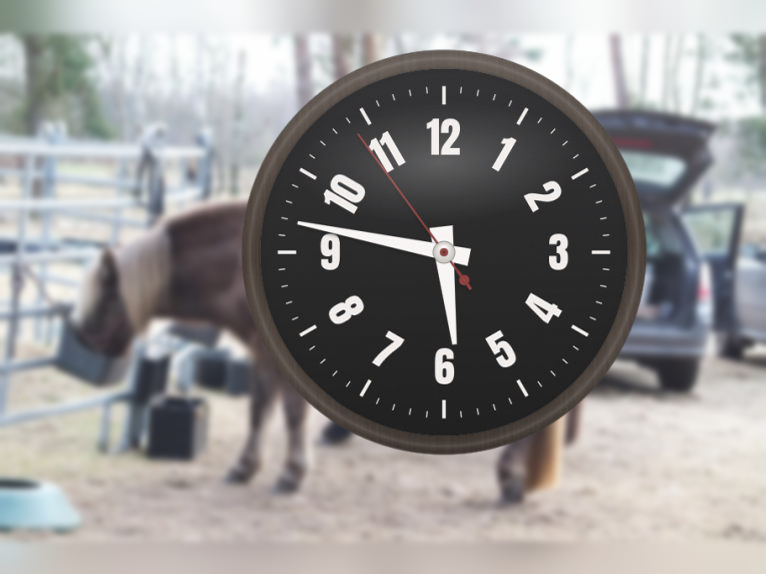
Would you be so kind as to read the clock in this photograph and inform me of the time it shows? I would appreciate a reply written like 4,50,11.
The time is 5,46,54
